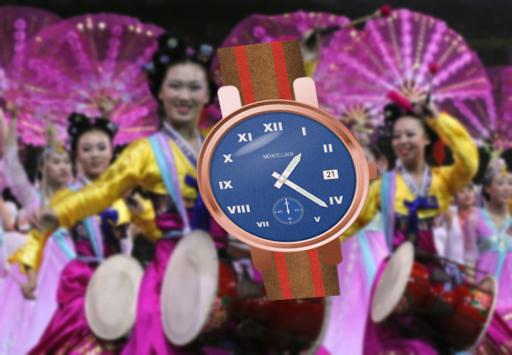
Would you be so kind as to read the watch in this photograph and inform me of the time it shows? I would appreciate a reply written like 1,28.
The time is 1,22
